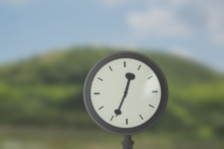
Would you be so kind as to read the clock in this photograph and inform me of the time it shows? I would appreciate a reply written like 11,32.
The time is 12,34
